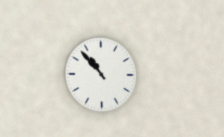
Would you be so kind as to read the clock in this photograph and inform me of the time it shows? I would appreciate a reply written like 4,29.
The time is 10,53
